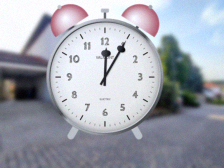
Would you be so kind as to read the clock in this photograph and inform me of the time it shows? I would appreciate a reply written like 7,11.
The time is 12,05
